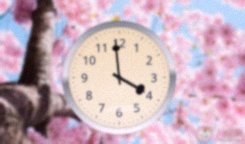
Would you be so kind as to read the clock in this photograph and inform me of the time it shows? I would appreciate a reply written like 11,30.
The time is 3,59
